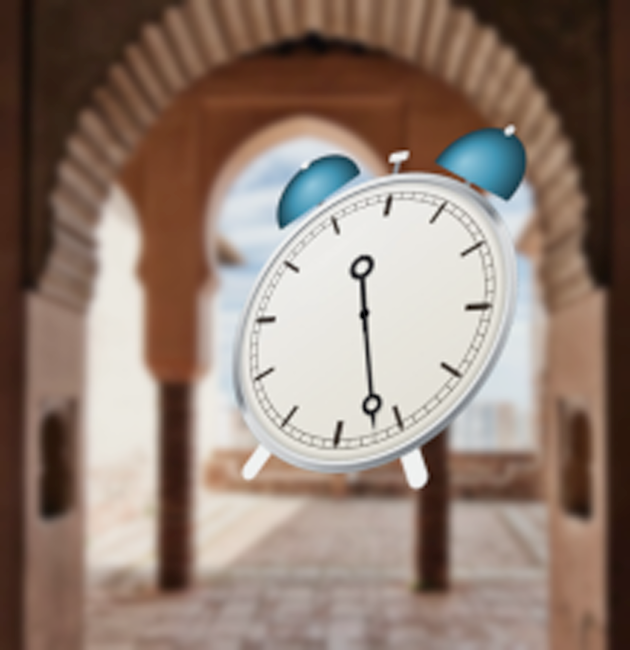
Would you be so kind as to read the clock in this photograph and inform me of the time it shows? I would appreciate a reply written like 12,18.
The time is 11,27
